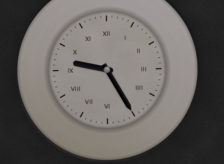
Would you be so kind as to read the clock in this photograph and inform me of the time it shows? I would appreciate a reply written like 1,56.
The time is 9,25
